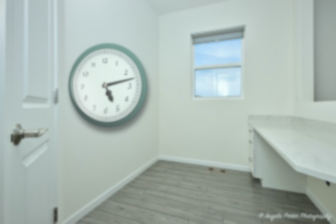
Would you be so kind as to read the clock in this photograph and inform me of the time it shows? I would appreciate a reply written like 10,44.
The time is 5,13
